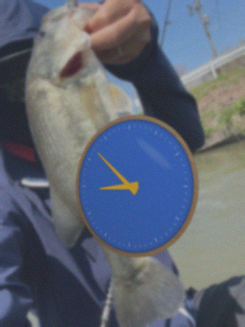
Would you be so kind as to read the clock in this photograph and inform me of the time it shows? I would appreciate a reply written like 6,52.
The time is 8,52
